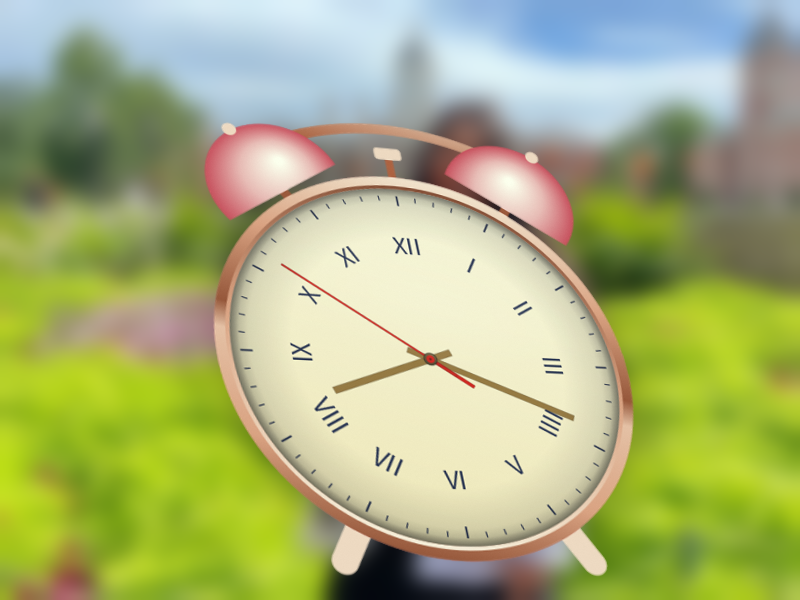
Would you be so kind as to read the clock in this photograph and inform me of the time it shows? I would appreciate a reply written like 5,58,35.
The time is 8,18,51
